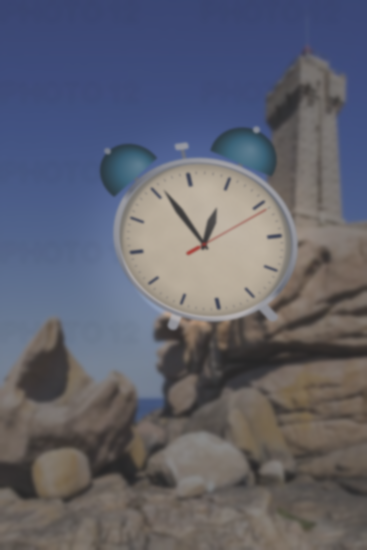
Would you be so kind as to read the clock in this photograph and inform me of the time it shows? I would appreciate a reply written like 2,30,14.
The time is 12,56,11
